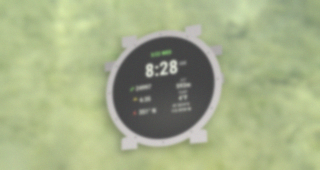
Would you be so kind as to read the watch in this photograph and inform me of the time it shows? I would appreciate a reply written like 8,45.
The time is 8,28
